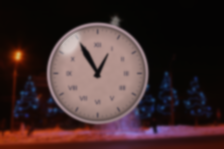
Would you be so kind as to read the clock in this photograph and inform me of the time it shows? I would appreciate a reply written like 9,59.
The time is 12,55
